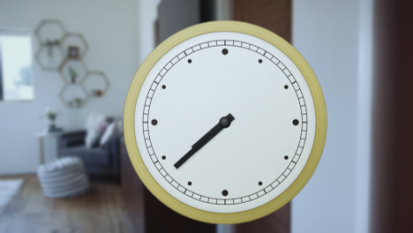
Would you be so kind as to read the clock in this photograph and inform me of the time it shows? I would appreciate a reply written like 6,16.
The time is 7,38
